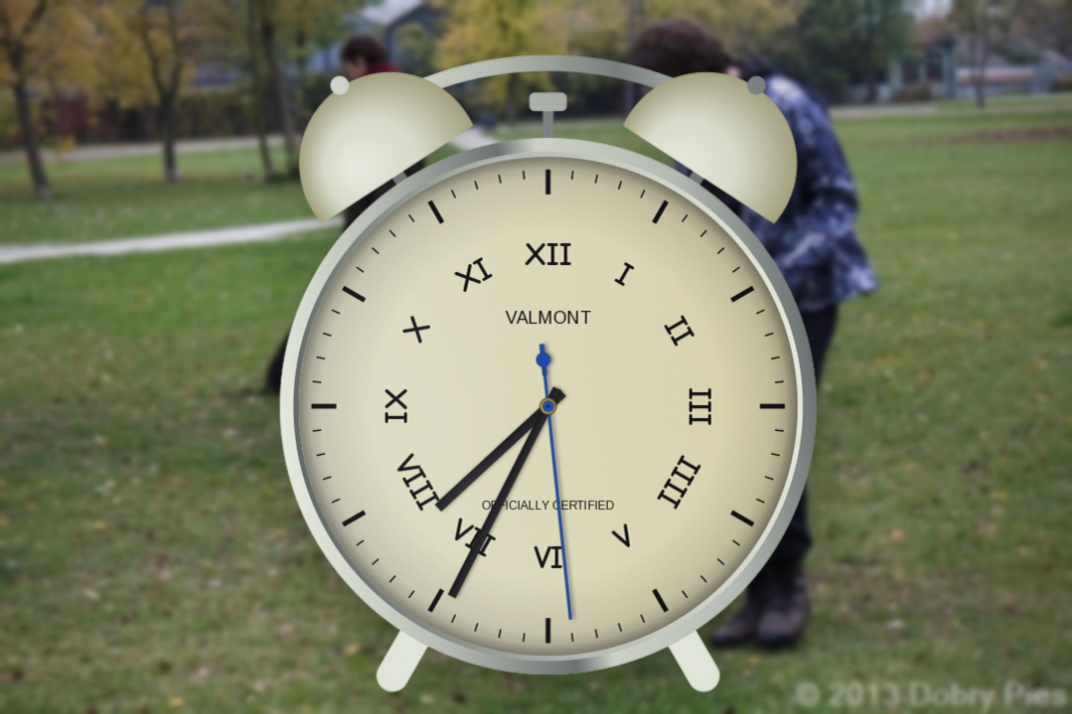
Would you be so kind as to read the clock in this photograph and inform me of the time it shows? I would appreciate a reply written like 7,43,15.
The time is 7,34,29
